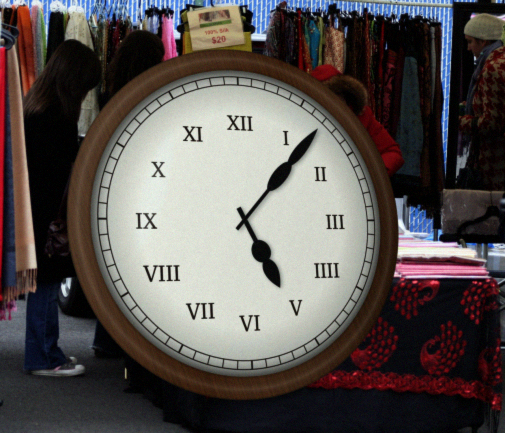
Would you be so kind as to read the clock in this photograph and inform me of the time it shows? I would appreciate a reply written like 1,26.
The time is 5,07
